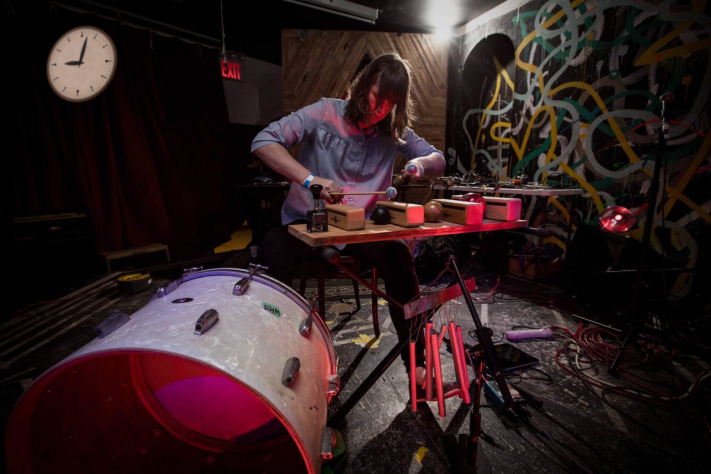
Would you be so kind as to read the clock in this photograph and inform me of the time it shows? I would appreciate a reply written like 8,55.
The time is 9,02
